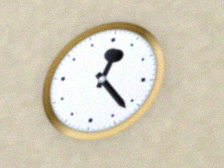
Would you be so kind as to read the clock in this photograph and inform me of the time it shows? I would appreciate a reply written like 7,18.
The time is 12,22
